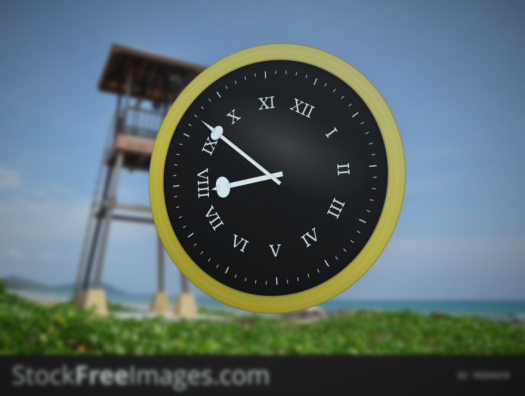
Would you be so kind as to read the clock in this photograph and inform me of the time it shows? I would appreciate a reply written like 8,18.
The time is 7,47
